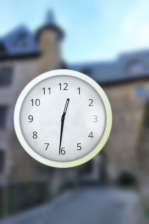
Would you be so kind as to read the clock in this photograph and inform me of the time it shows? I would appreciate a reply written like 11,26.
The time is 12,31
